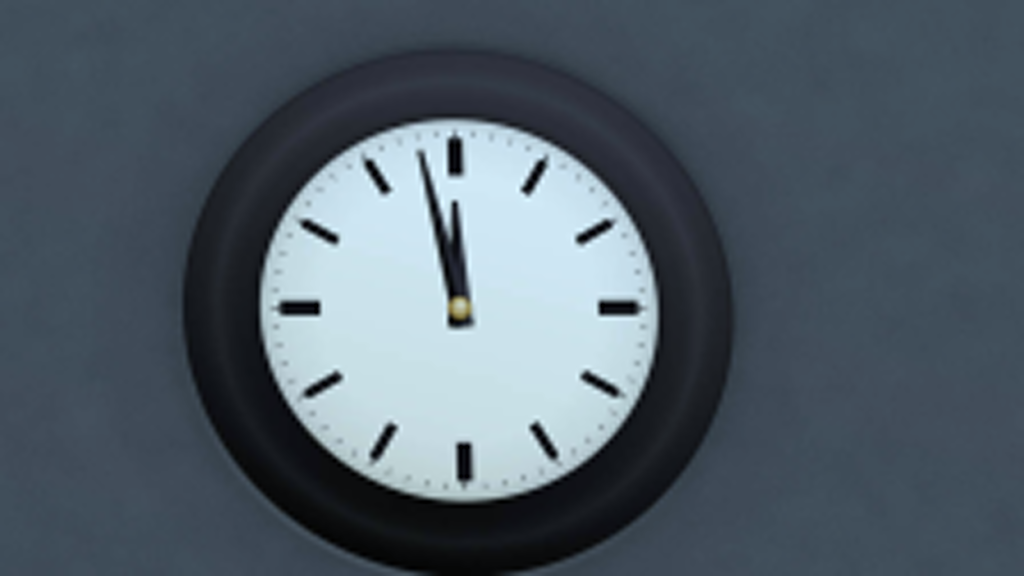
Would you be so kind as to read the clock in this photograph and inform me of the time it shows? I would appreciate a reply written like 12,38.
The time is 11,58
